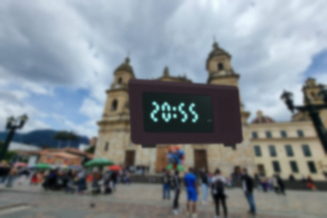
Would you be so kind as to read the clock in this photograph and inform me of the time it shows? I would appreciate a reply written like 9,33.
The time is 20,55
